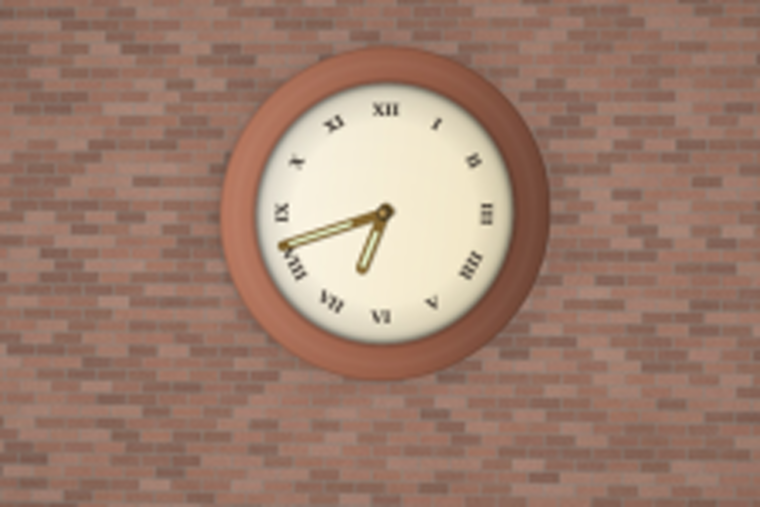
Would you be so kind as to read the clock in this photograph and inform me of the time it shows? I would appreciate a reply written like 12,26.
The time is 6,42
